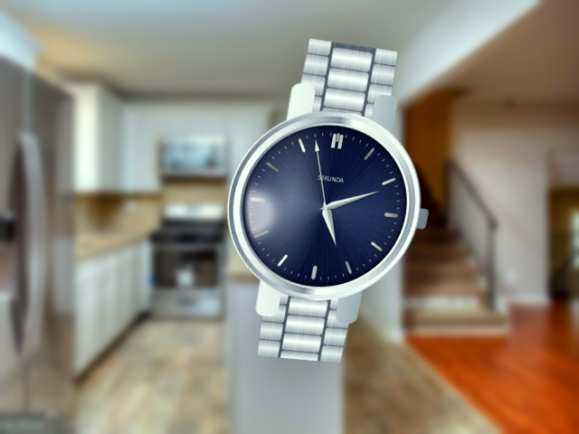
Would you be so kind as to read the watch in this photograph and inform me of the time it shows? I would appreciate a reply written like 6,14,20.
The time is 5,10,57
